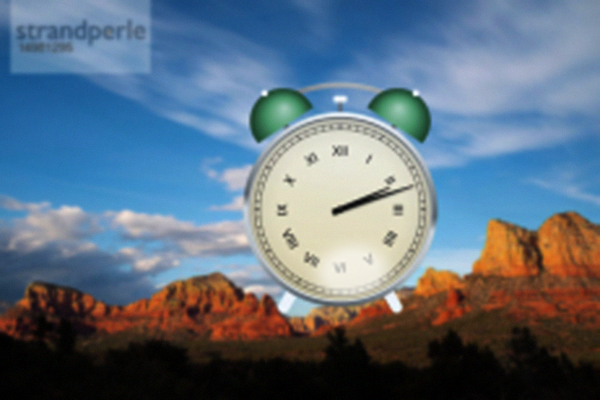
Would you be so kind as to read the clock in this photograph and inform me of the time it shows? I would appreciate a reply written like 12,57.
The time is 2,12
